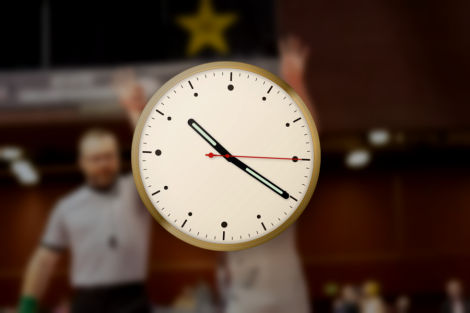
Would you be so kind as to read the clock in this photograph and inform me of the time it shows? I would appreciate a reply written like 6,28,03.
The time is 10,20,15
